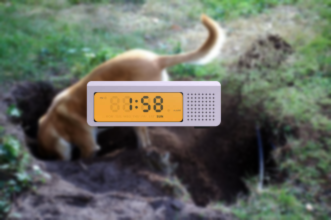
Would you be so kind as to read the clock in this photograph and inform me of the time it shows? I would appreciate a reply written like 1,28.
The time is 1,58
